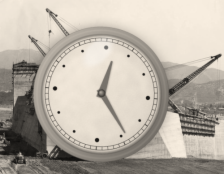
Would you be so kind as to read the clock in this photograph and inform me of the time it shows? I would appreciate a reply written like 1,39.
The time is 12,24
